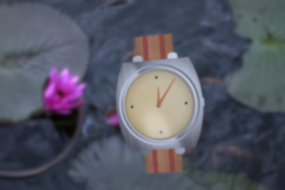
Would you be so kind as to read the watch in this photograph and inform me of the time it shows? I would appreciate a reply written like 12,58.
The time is 12,06
